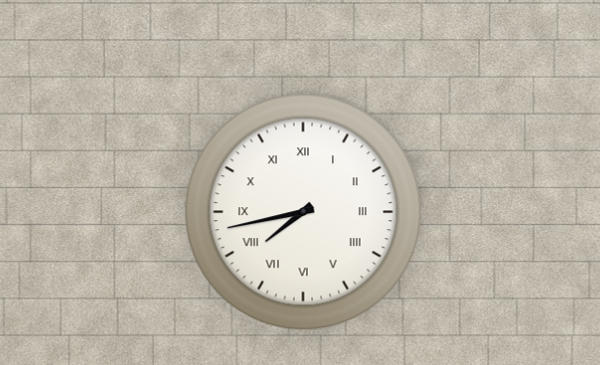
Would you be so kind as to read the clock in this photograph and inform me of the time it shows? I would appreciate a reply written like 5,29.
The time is 7,43
